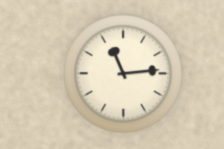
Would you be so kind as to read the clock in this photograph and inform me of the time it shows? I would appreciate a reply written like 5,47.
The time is 11,14
